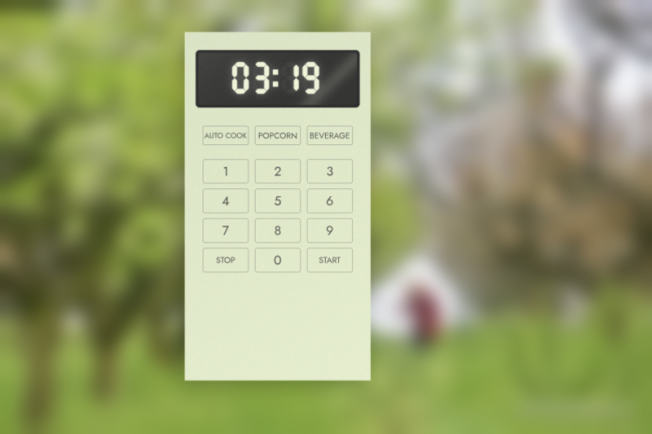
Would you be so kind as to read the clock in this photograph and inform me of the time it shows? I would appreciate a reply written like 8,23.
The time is 3,19
